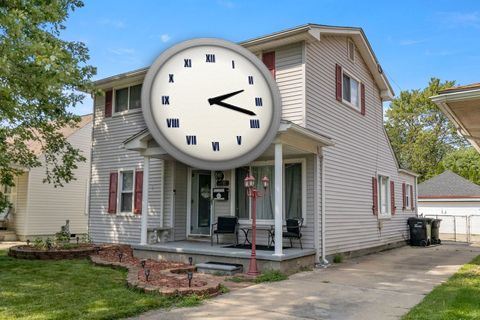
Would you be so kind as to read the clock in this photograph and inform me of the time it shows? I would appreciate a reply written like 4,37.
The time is 2,18
